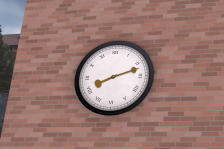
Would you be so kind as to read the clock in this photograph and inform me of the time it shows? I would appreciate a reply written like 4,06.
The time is 8,12
